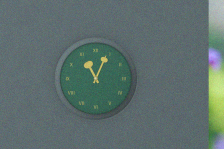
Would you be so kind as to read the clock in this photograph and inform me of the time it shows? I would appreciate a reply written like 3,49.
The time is 11,04
